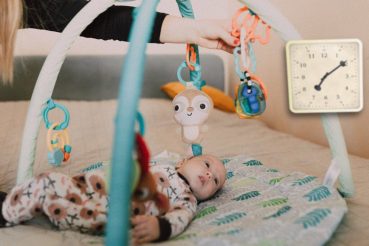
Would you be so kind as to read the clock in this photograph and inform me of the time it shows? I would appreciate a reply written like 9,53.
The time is 7,09
